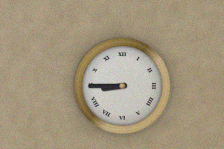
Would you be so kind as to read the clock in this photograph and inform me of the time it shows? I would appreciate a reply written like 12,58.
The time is 8,45
